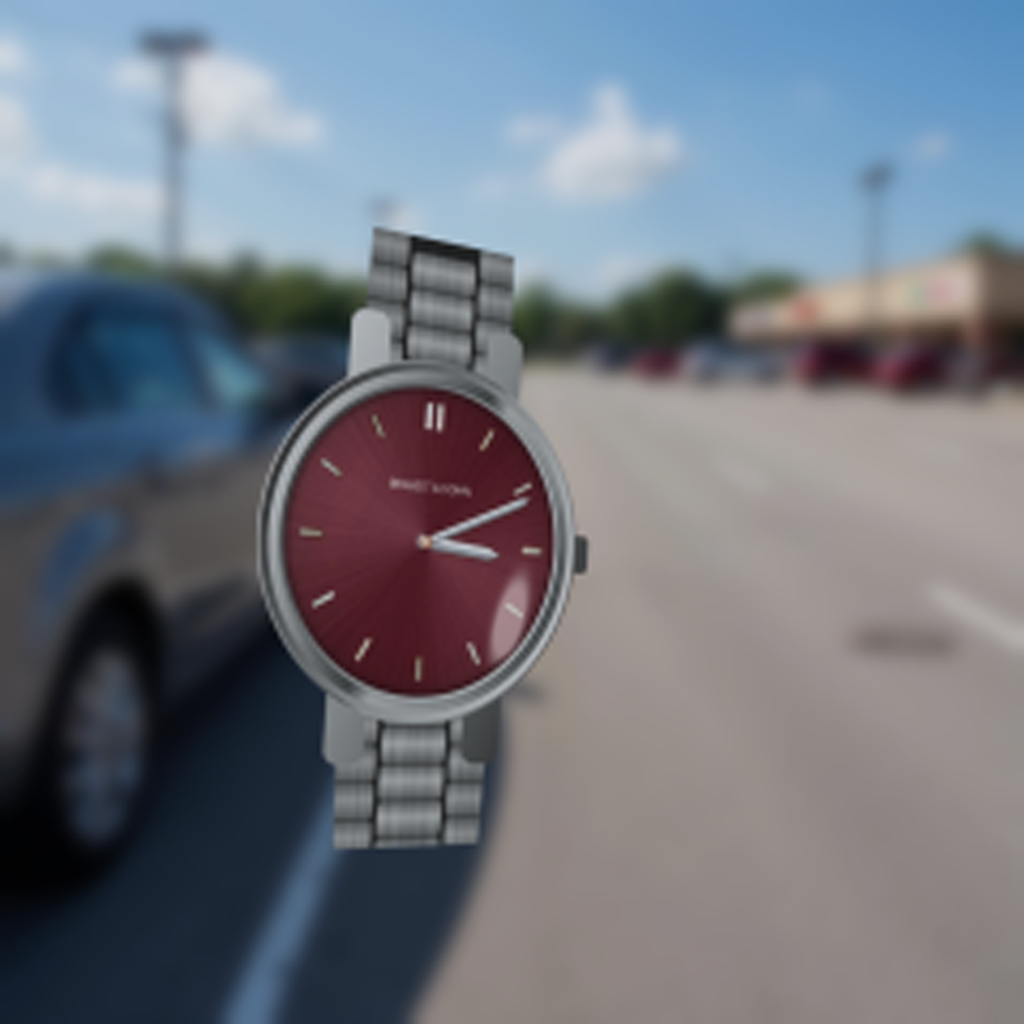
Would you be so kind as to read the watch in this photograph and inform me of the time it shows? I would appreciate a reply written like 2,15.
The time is 3,11
